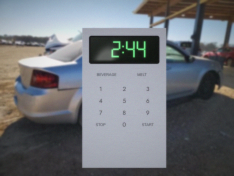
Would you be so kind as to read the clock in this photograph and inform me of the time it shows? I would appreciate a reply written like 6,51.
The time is 2,44
